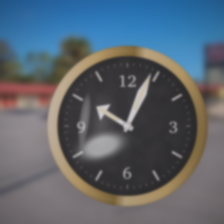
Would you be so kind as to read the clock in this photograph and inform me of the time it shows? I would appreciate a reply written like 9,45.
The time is 10,04
